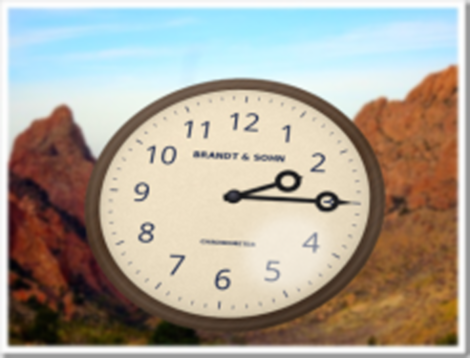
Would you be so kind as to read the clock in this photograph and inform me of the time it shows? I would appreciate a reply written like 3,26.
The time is 2,15
